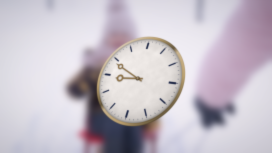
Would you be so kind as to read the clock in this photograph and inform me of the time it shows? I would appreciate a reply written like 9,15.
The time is 8,49
